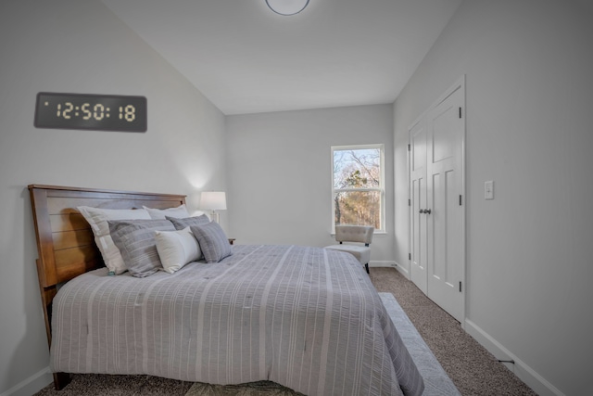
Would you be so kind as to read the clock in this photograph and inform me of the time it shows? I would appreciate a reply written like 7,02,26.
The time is 12,50,18
